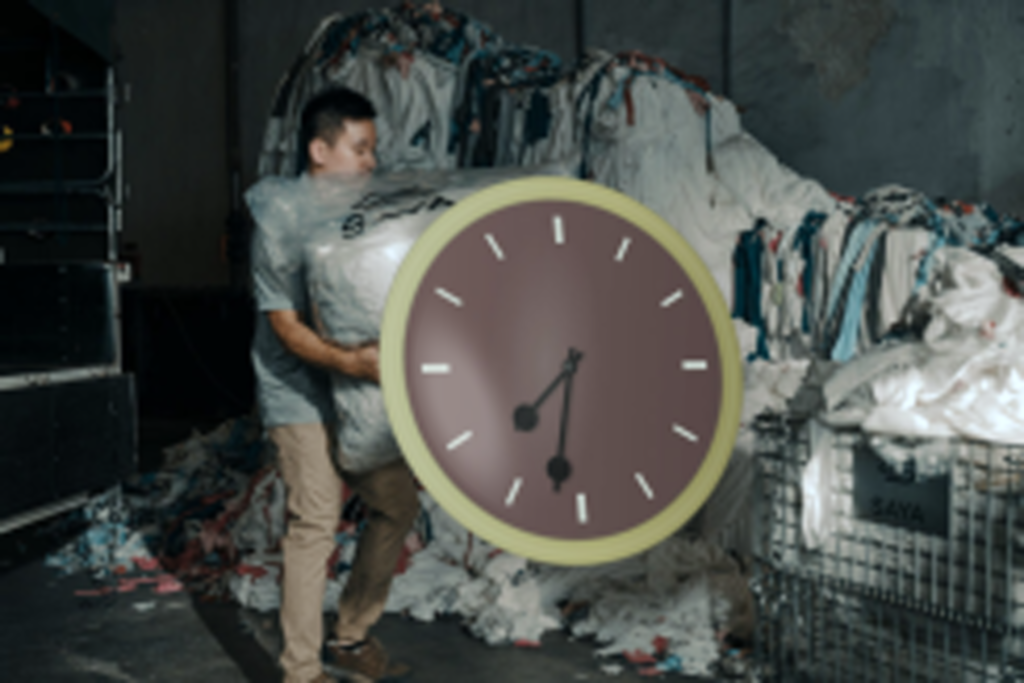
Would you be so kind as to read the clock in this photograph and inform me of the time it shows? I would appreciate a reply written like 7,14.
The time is 7,32
